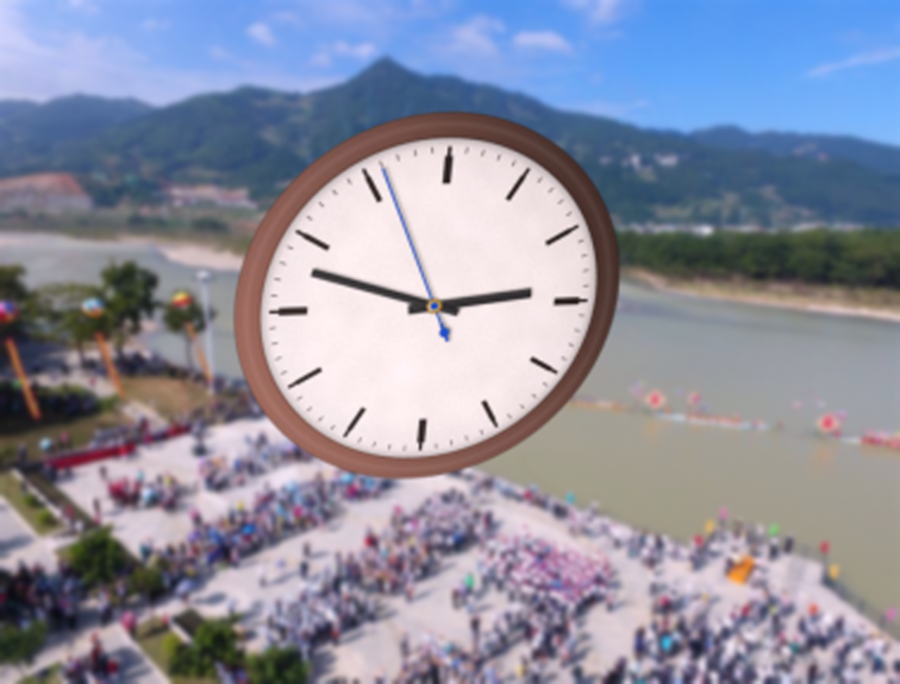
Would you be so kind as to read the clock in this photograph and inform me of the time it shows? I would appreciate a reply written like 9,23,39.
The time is 2,47,56
